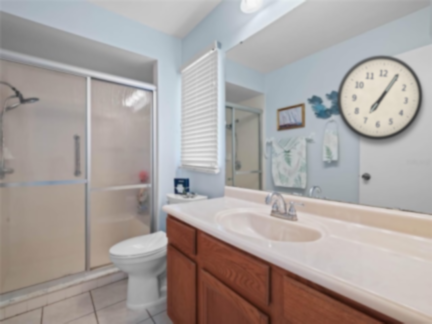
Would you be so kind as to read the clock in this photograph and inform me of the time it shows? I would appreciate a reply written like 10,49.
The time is 7,05
